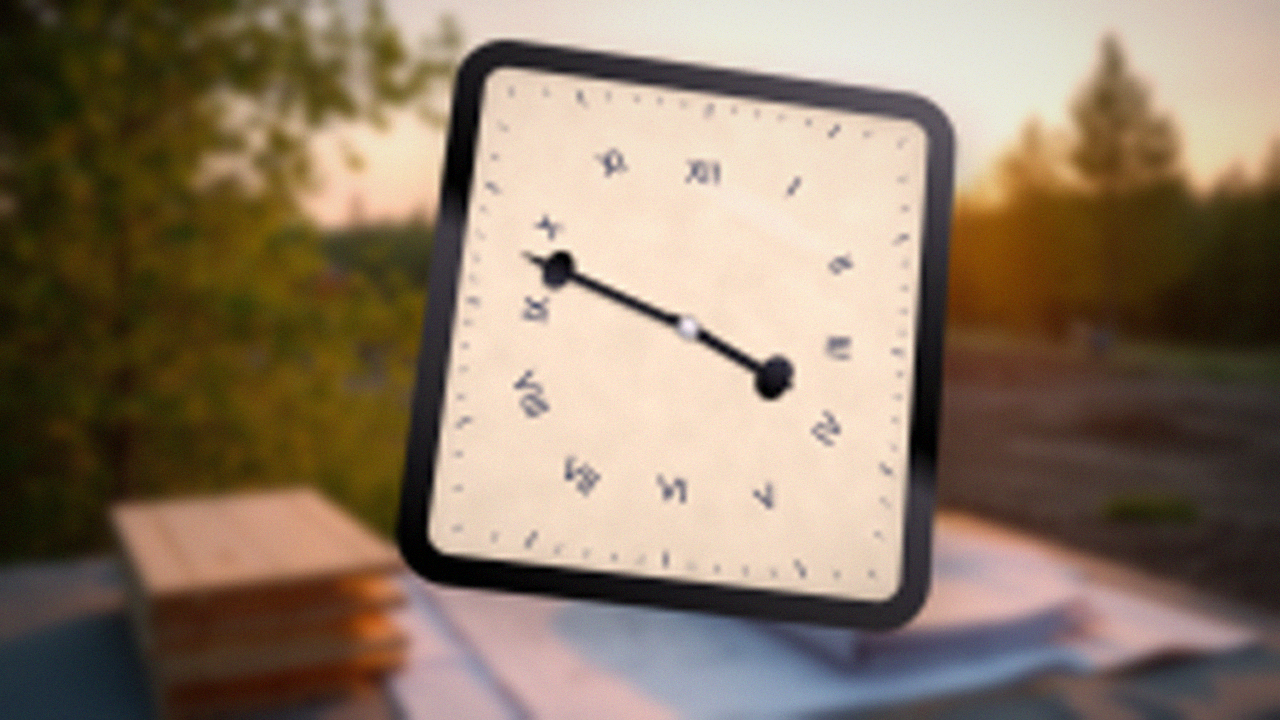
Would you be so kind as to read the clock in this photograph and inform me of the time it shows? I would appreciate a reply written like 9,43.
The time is 3,48
